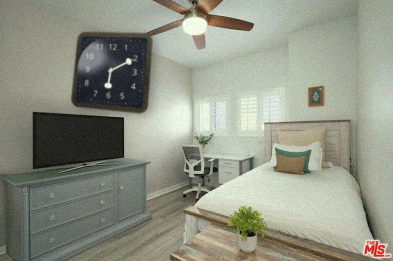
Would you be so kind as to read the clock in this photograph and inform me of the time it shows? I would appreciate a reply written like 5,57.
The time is 6,10
